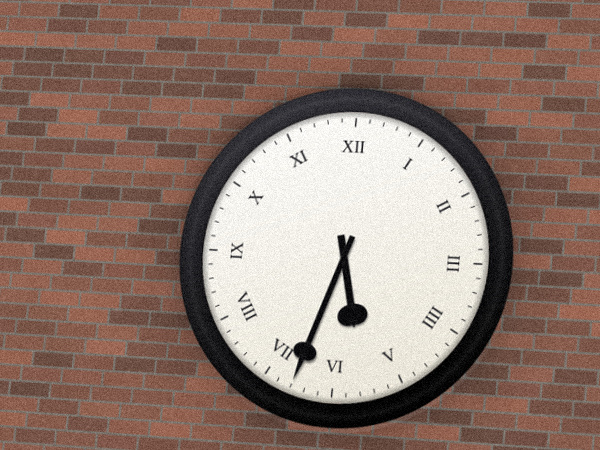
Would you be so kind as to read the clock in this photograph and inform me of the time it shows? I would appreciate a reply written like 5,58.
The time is 5,33
